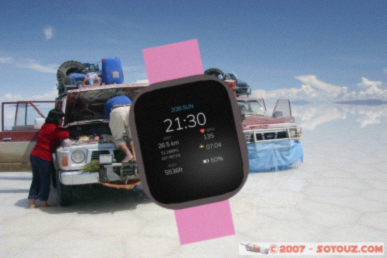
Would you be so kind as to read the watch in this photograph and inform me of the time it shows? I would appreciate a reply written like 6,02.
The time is 21,30
